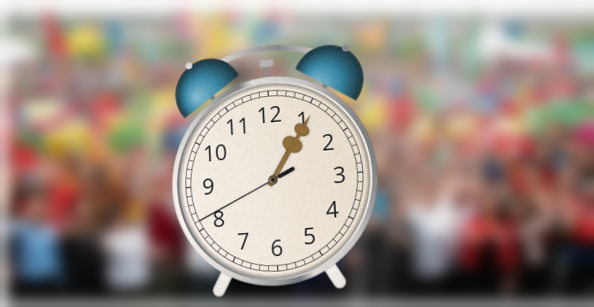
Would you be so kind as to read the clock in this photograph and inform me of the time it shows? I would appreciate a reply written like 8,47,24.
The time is 1,05,41
